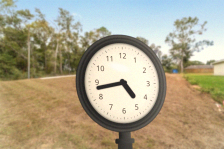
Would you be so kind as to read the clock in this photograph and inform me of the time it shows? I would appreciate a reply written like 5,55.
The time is 4,43
